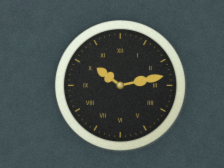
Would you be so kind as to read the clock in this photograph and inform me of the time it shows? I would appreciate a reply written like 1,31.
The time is 10,13
